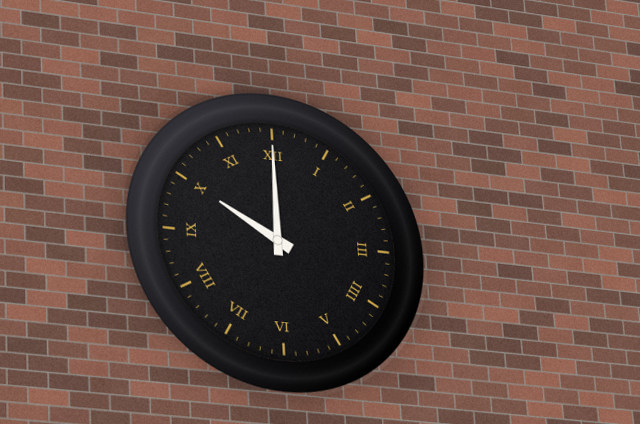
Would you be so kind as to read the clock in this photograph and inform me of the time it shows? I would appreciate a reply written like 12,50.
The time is 10,00
